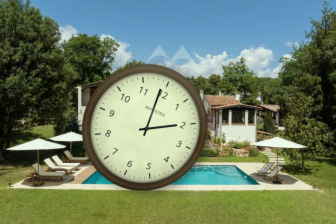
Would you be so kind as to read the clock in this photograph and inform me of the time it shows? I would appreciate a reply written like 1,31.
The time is 1,59
